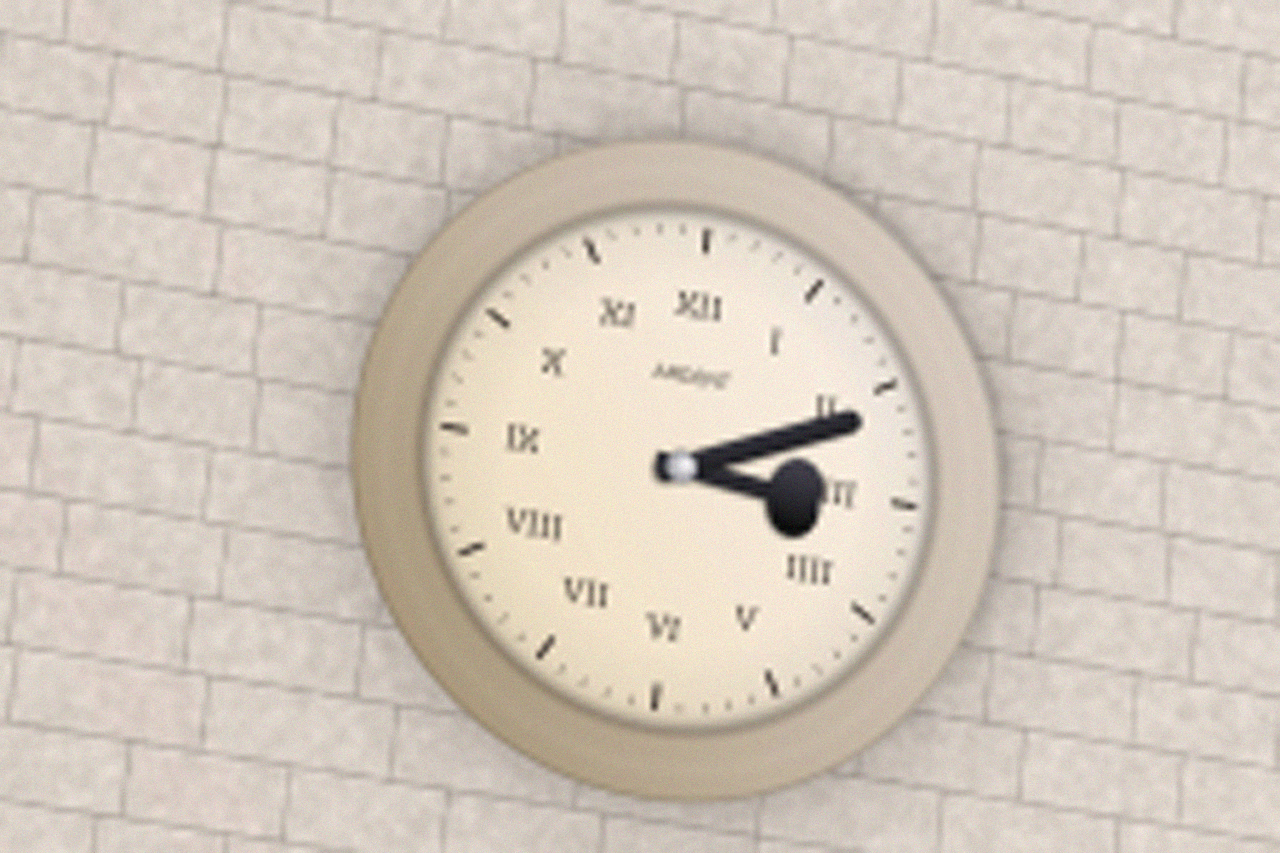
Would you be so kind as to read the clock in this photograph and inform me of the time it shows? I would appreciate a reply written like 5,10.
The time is 3,11
